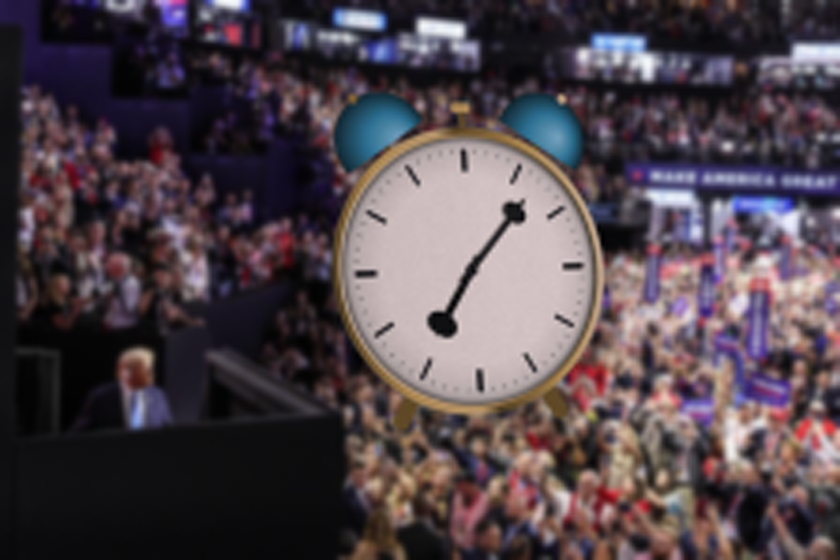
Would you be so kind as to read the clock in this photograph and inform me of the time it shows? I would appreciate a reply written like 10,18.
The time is 7,07
